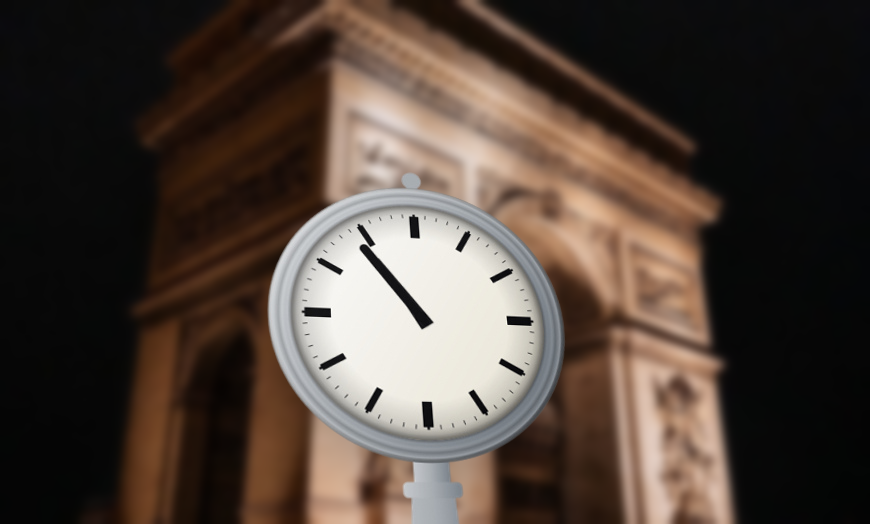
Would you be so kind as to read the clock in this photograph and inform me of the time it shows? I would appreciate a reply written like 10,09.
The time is 10,54
